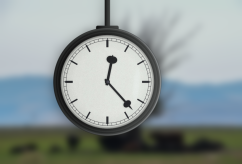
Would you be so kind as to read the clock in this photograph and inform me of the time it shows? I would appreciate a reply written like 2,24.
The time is 12,23
